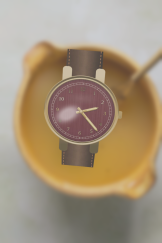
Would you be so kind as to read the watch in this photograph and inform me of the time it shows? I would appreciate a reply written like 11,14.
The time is 2,23
